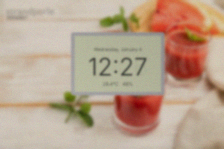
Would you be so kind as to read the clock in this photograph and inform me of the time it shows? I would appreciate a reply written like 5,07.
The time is 12,27
